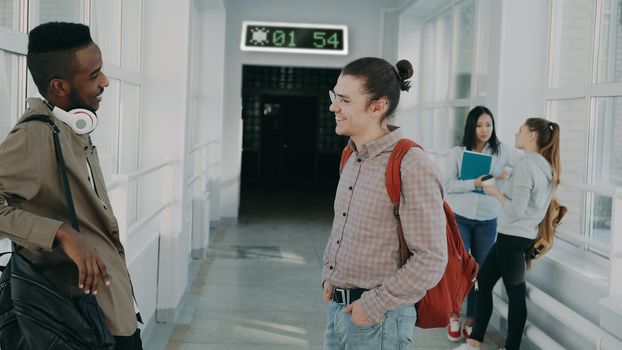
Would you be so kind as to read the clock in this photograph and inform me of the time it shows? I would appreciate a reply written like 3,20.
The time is 1,54
